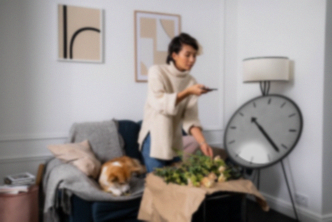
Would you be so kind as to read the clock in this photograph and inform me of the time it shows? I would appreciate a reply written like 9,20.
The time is 10,22
